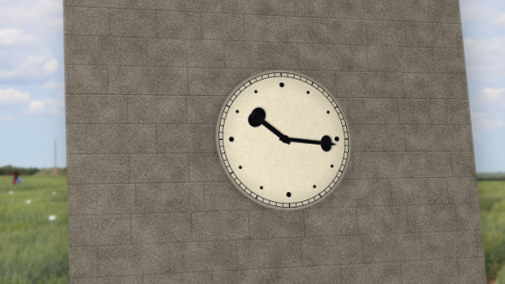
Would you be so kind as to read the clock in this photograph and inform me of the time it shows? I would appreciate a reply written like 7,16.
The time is 10,16
